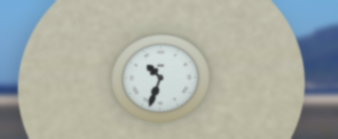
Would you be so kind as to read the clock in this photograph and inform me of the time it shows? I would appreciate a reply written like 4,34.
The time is 10,33
